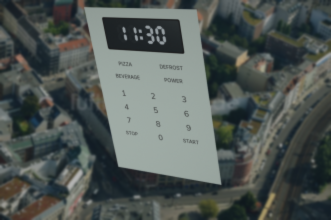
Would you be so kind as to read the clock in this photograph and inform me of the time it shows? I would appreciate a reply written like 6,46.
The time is 11,30
